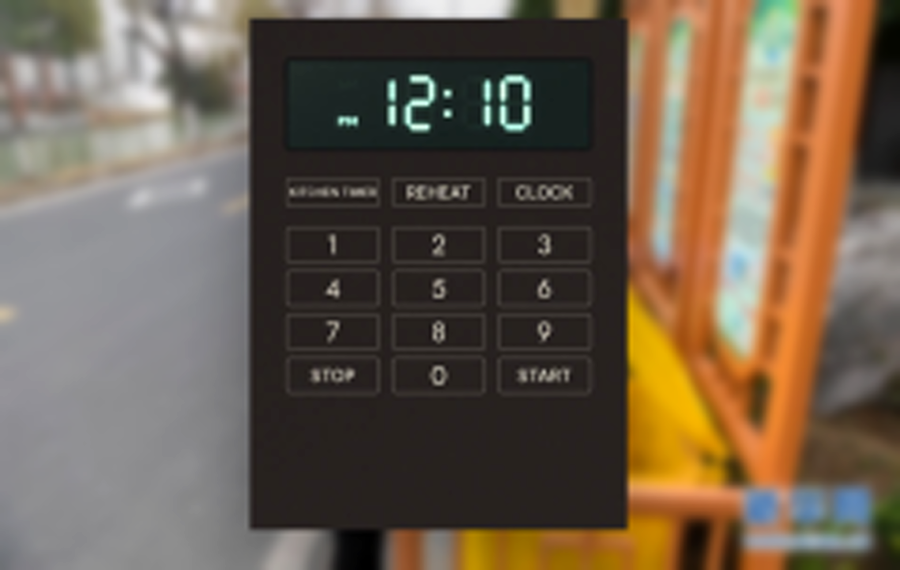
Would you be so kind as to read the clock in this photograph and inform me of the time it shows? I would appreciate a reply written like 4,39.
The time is 12,10
